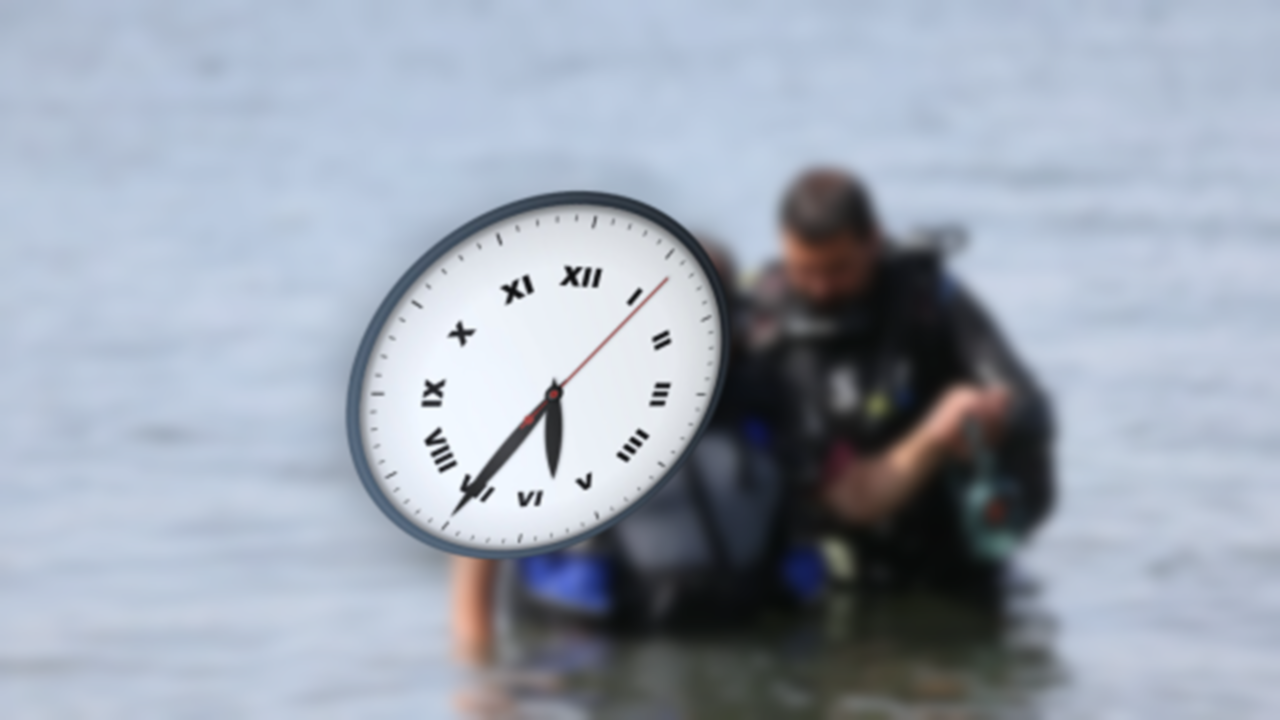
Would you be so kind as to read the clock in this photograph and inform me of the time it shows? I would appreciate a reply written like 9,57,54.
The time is 5,35,06
